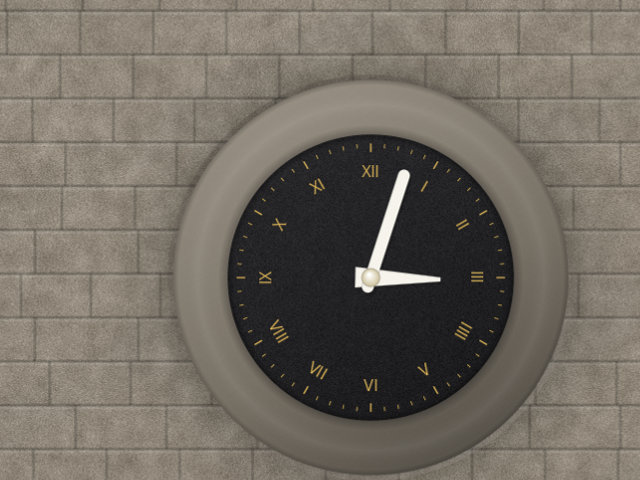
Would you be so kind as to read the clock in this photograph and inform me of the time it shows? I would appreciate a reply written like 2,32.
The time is 3,03
